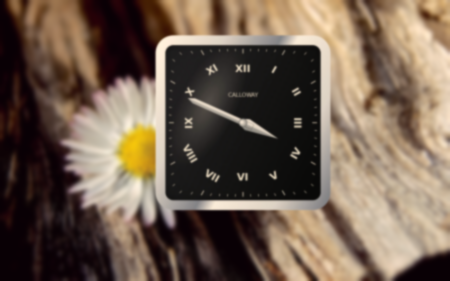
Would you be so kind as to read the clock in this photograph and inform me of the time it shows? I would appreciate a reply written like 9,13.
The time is 3,49
